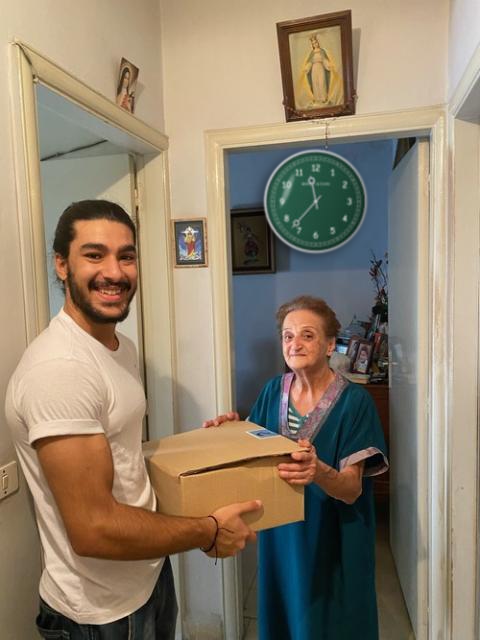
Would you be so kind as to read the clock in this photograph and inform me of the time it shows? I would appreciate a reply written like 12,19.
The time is 11,37
